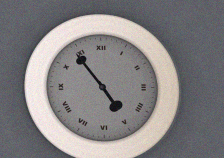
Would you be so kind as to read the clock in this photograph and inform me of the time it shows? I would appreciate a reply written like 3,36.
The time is 4,54
